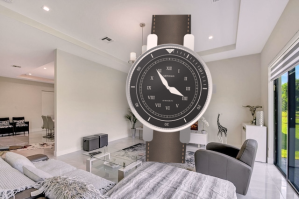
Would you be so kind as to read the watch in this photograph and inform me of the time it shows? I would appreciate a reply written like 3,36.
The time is 3,54
